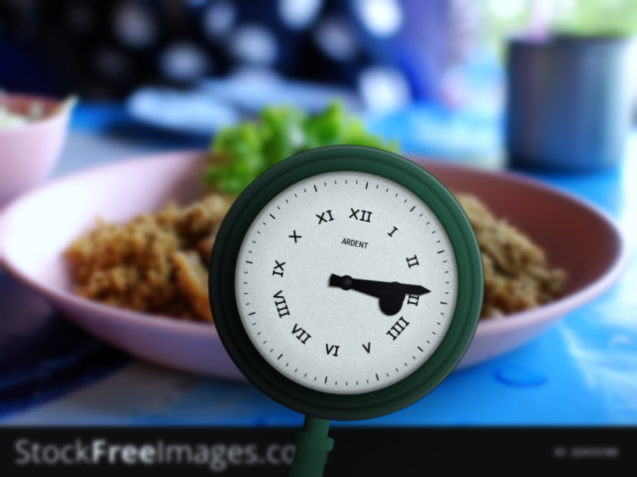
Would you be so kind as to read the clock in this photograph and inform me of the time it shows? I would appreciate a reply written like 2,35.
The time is 3,14
